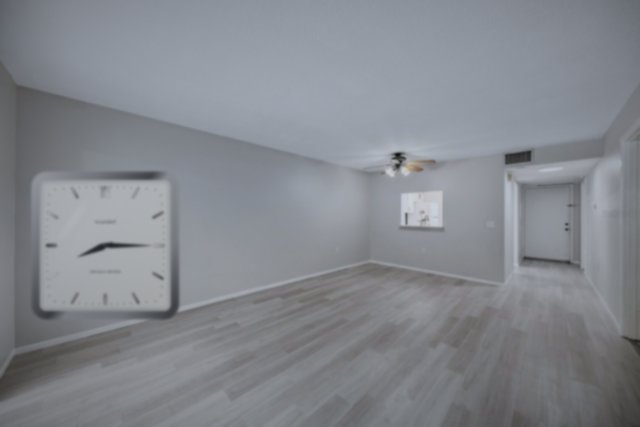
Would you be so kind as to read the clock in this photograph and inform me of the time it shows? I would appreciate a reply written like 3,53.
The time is 8,15
